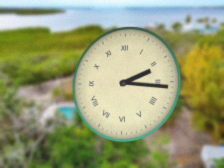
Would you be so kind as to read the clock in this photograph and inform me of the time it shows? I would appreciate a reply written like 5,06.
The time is 2,16
